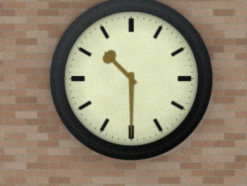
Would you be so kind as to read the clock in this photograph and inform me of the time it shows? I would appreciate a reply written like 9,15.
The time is 10,30
